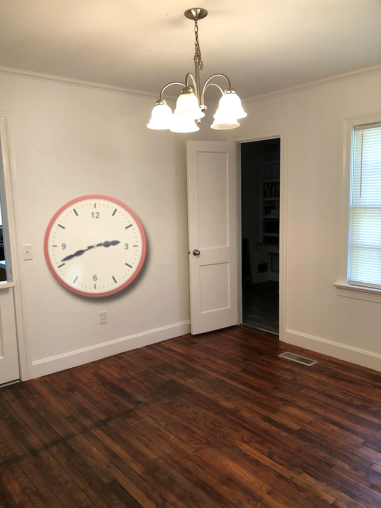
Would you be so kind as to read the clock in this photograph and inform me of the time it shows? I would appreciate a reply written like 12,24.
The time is 2,41
